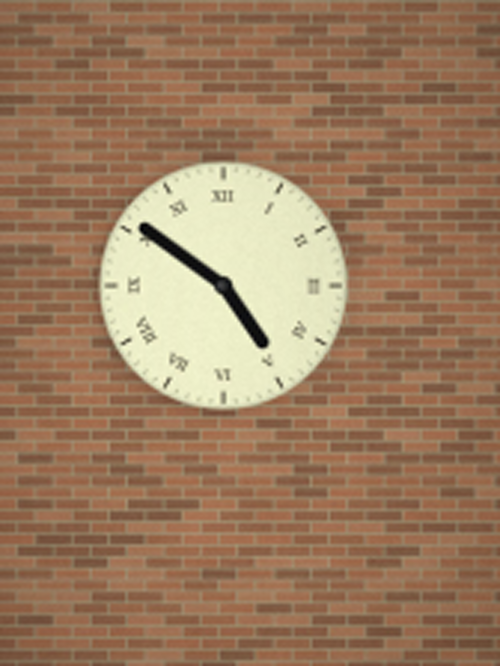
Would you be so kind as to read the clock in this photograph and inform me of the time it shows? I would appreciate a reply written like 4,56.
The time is 4,51
